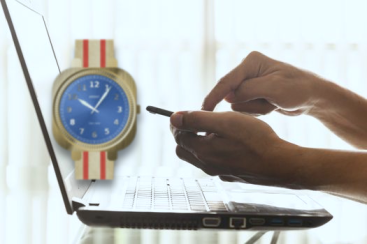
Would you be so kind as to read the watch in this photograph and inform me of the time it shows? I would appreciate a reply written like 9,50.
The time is 10,06
